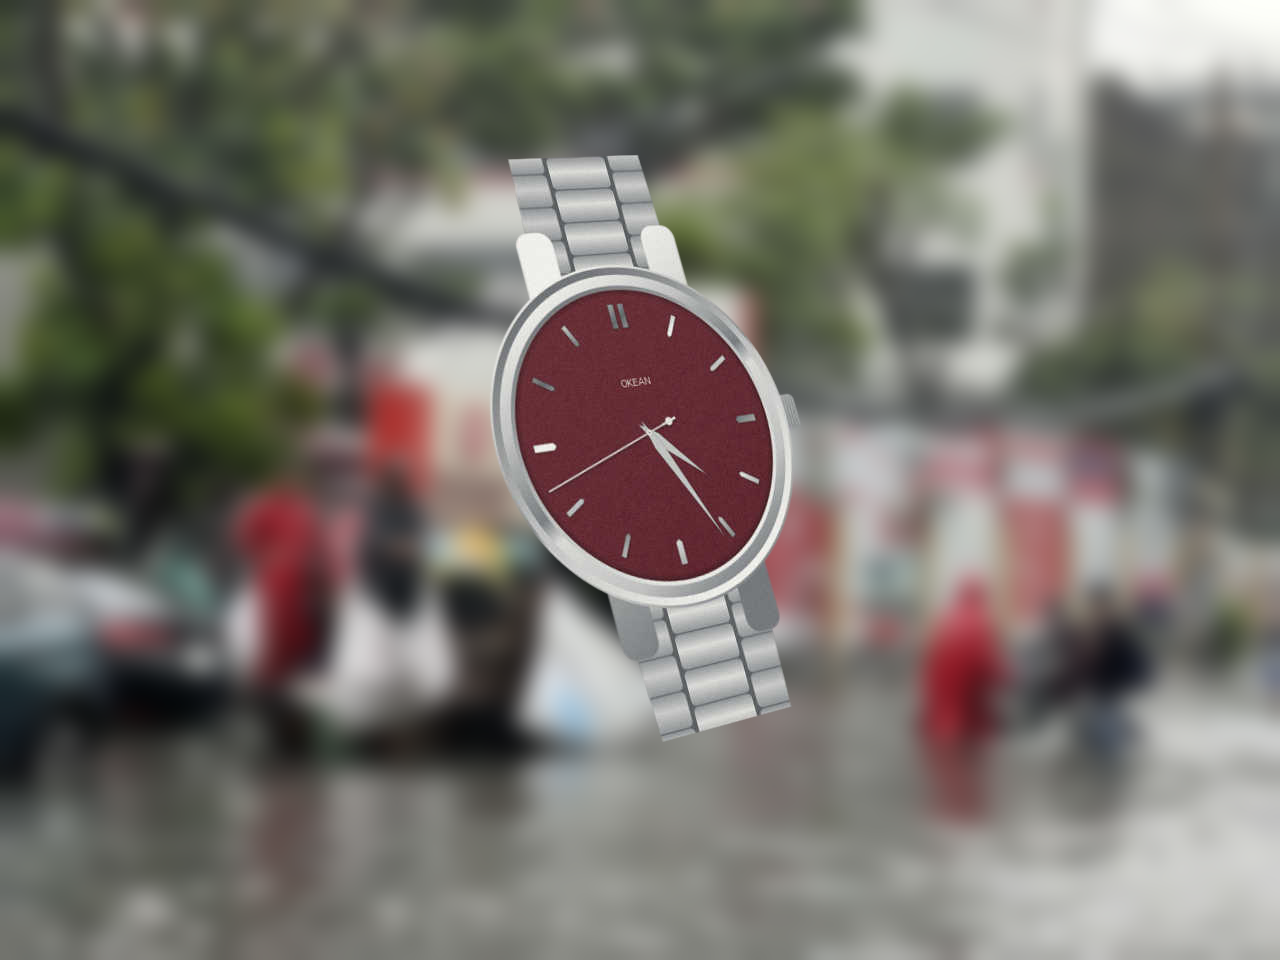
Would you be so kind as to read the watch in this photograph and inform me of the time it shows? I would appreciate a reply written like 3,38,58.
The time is 4,25,42
